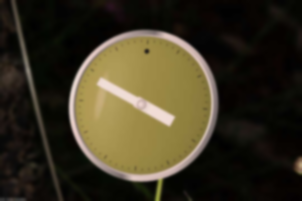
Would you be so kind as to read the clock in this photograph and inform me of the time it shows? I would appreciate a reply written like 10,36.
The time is 3,49
